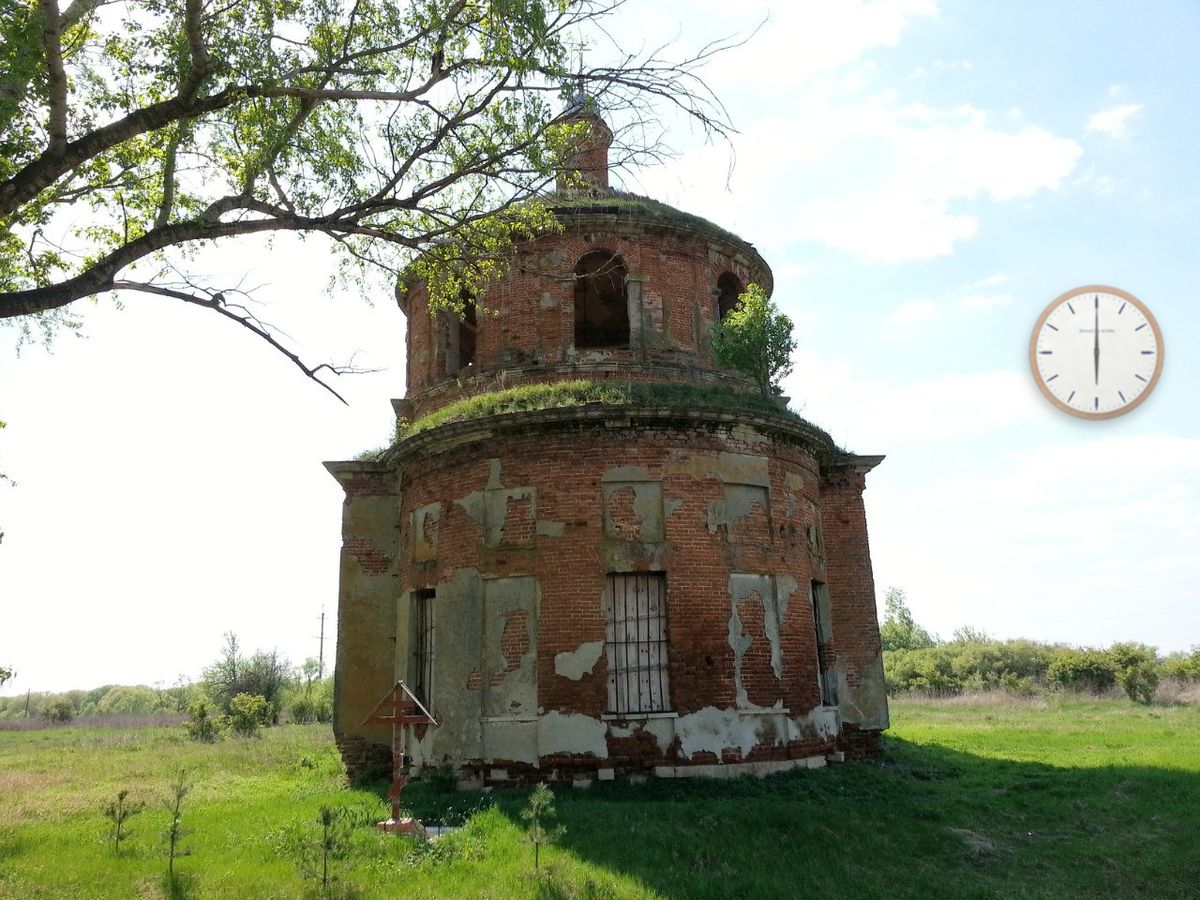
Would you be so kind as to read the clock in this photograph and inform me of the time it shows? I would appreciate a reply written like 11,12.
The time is 6,00
